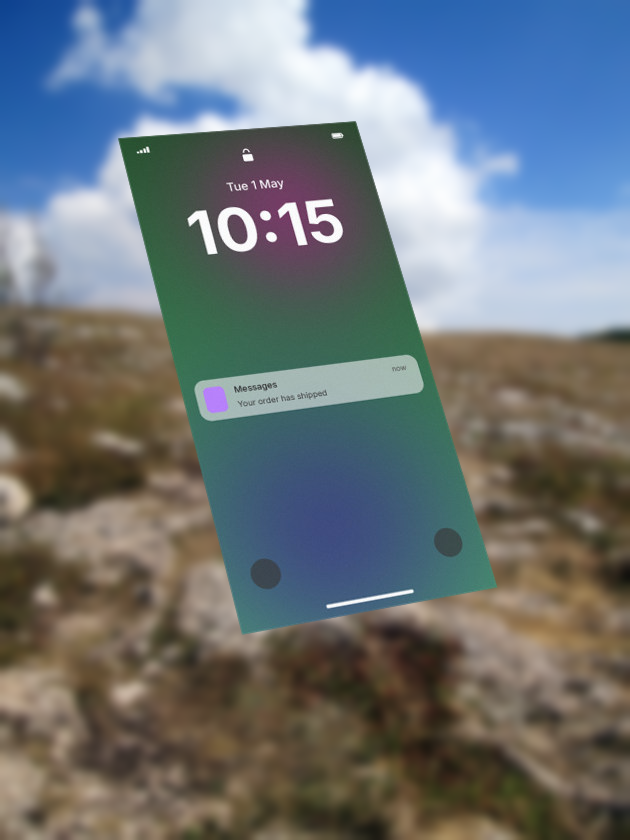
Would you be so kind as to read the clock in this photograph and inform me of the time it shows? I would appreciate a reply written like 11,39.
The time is 10,15
